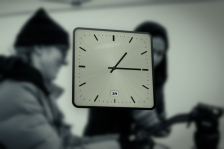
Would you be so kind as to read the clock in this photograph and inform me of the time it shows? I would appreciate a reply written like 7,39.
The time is 1,15
